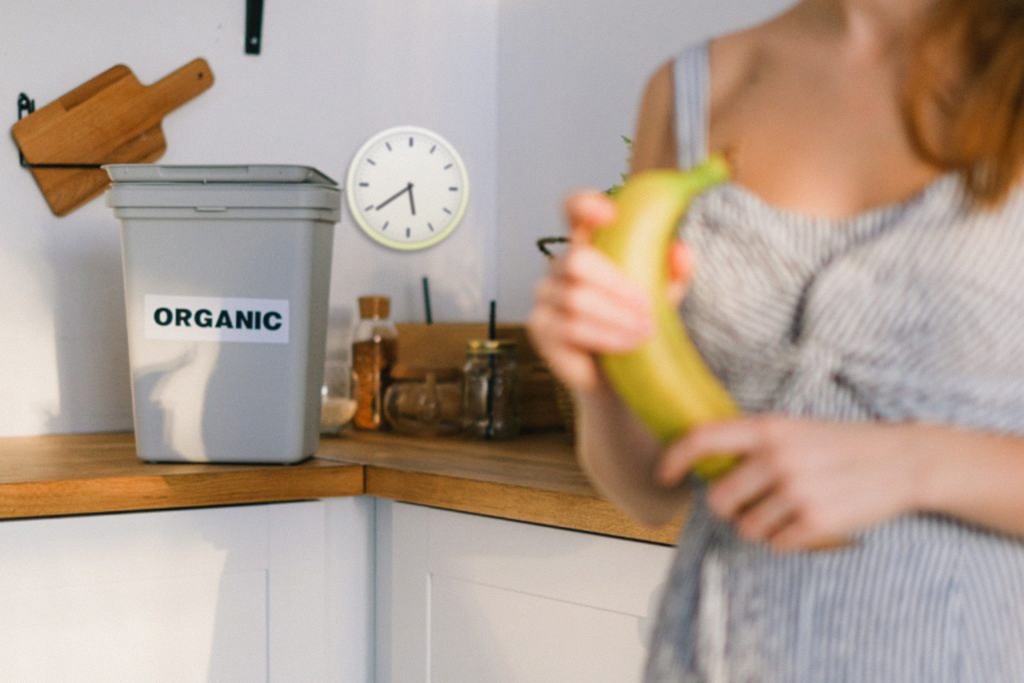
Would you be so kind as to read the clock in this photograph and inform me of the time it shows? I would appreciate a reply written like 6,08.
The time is 5,39
